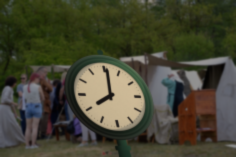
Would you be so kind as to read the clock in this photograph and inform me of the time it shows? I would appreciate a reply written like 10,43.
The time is 8,01
